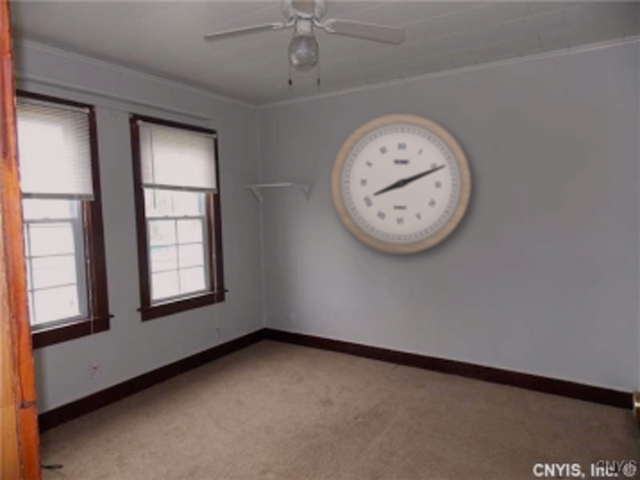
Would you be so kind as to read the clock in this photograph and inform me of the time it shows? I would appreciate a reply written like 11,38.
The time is 8,11
